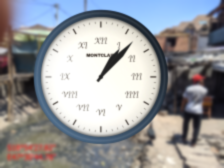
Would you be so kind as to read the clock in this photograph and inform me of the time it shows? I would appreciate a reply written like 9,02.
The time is 1,07
